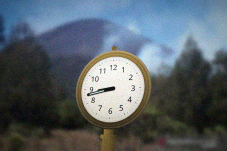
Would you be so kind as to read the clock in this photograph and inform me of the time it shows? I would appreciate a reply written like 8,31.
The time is 8,43
